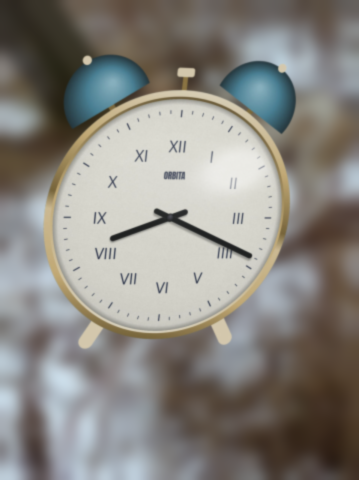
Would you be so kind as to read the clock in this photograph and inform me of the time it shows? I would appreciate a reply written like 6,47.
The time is 8,19
